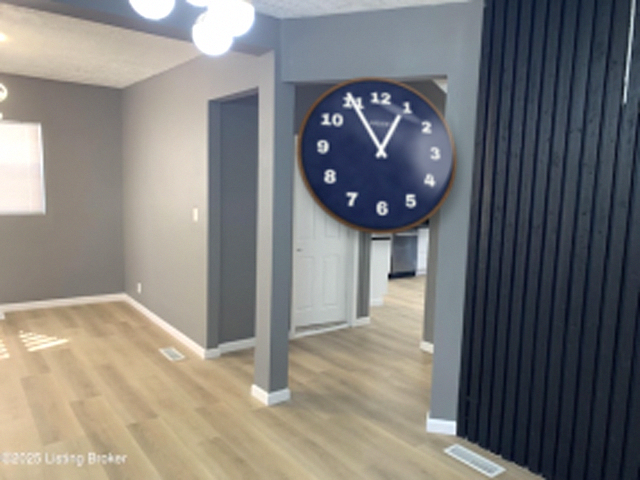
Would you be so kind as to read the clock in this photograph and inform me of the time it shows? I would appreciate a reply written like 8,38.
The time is 12,55
